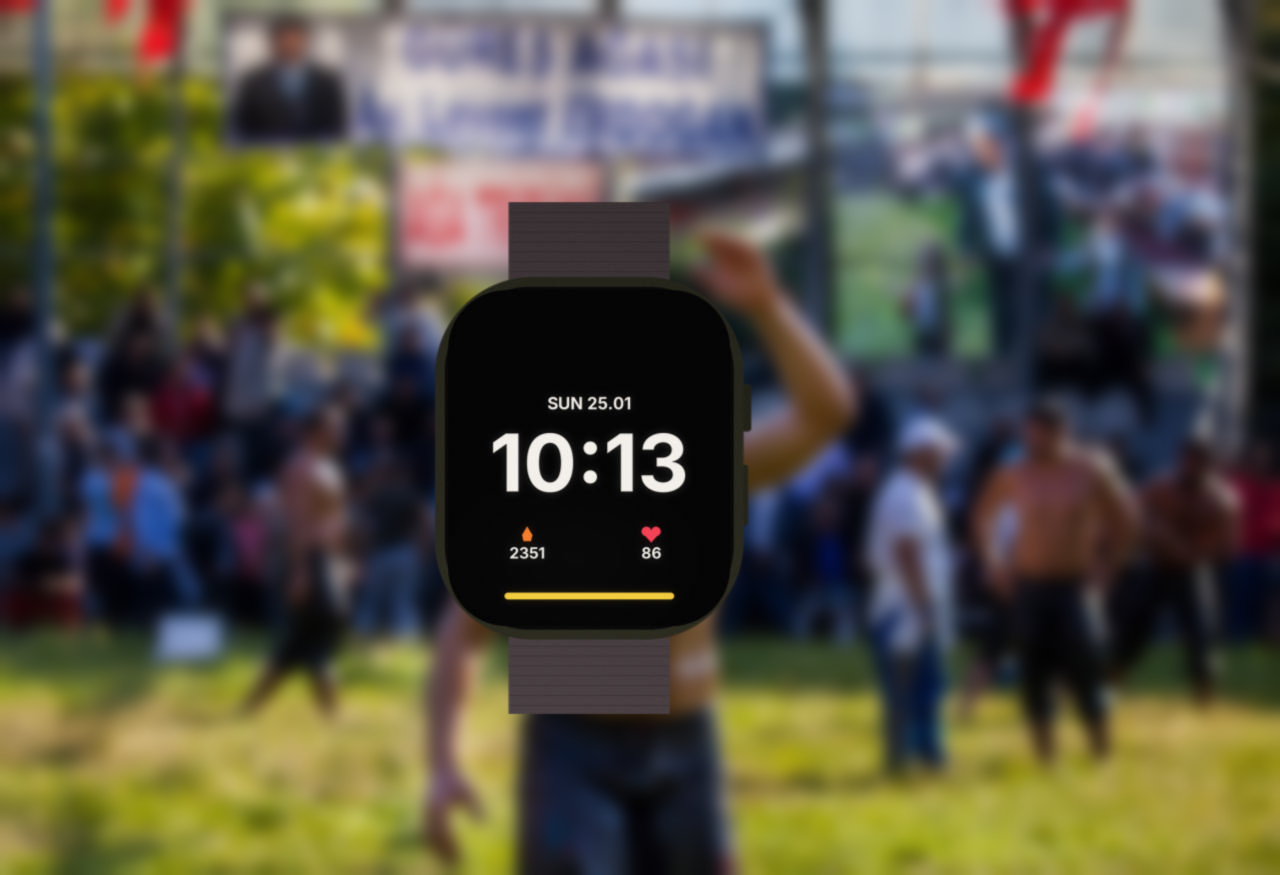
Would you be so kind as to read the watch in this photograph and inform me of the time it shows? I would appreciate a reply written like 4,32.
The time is 10,13
